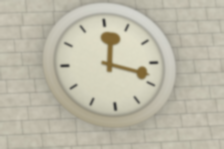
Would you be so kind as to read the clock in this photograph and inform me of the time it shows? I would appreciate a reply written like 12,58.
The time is 12,18
